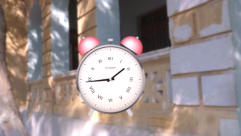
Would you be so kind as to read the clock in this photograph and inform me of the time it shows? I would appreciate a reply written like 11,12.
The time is 1,44
